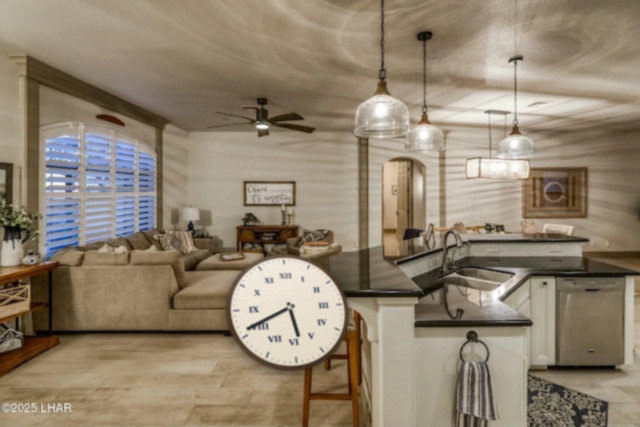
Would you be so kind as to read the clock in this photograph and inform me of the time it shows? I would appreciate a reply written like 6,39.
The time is 5,41
